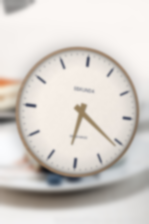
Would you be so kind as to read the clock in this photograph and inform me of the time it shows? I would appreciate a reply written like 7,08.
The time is 6,21
